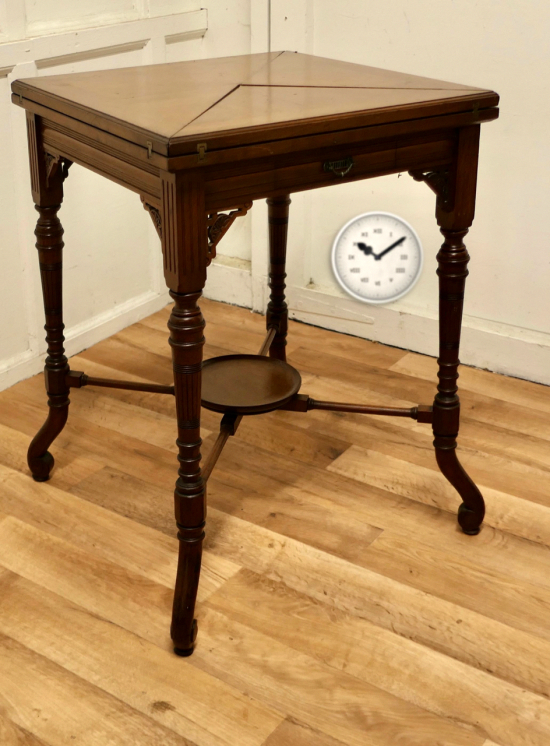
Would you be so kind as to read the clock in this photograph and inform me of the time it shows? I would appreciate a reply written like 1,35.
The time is 10,09
